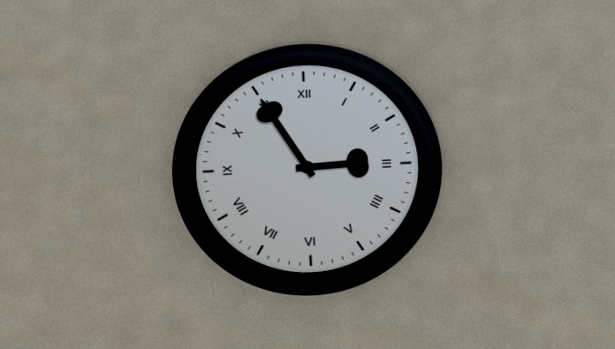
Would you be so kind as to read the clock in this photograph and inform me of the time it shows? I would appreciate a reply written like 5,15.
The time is 2,55
